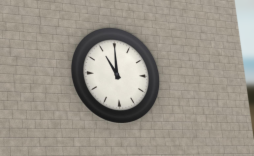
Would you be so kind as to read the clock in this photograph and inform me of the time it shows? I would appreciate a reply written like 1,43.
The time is 11,00
